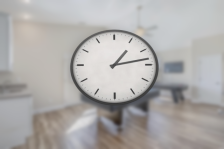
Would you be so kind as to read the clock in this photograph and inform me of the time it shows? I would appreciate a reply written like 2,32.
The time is 1,13
